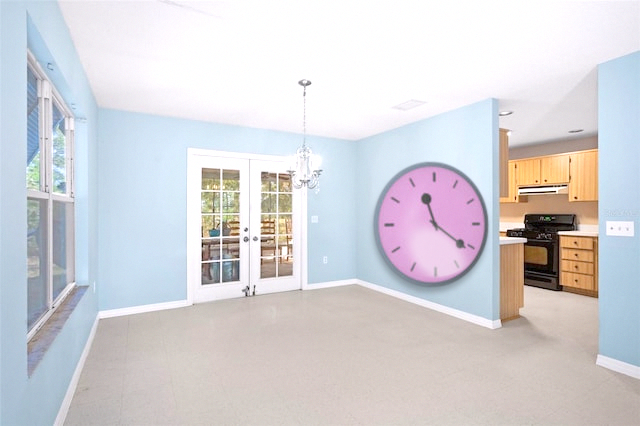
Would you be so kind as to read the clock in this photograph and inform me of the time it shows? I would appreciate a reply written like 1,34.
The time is 11,21
